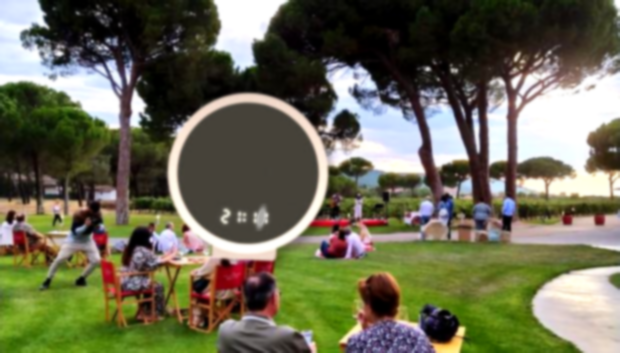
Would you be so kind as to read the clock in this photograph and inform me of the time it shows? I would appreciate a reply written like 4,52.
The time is 21,11
